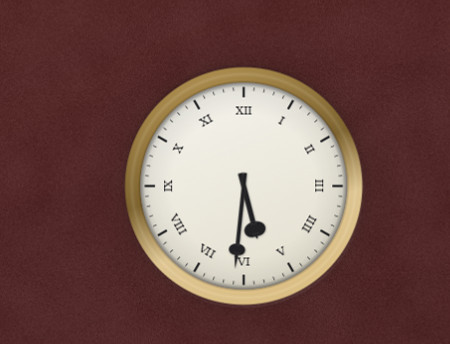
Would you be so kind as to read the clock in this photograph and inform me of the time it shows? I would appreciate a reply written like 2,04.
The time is 5,31
